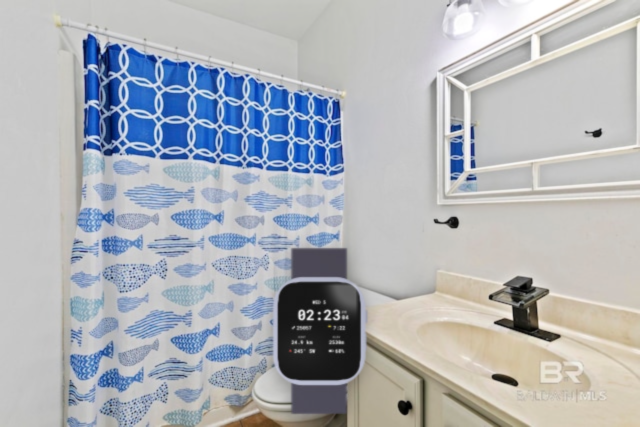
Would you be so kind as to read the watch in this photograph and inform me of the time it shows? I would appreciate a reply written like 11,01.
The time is 2,23
